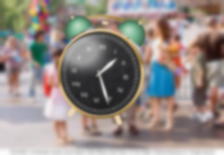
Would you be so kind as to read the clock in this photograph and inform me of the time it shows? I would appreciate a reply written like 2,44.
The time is 1,26
